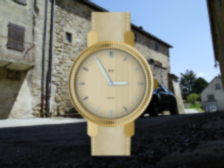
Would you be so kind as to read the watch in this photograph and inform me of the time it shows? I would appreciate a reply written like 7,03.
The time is 2,55
